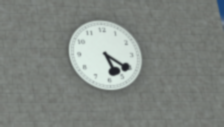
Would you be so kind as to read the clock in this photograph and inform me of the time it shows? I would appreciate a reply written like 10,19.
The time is 5,21
